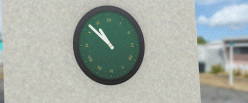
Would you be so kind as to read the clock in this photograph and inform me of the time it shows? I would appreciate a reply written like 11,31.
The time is 10,52
